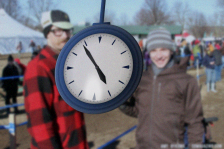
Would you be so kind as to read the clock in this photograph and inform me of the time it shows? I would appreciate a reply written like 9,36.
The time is 4,54
